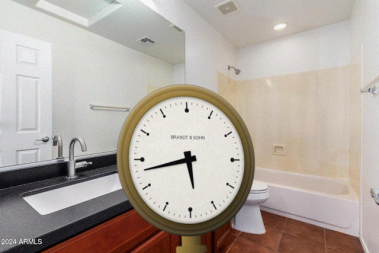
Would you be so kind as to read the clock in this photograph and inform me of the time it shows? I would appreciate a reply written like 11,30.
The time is 5,43
